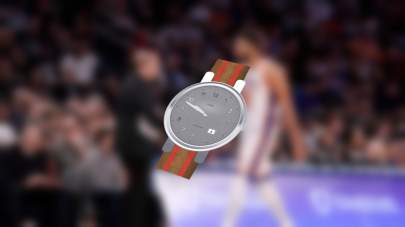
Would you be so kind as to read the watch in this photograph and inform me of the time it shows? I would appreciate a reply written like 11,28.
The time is 9,48
